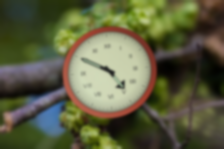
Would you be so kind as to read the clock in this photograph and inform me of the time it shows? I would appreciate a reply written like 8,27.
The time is 4,50
